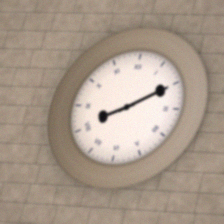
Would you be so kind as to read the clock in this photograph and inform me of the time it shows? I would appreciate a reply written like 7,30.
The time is 8,10
